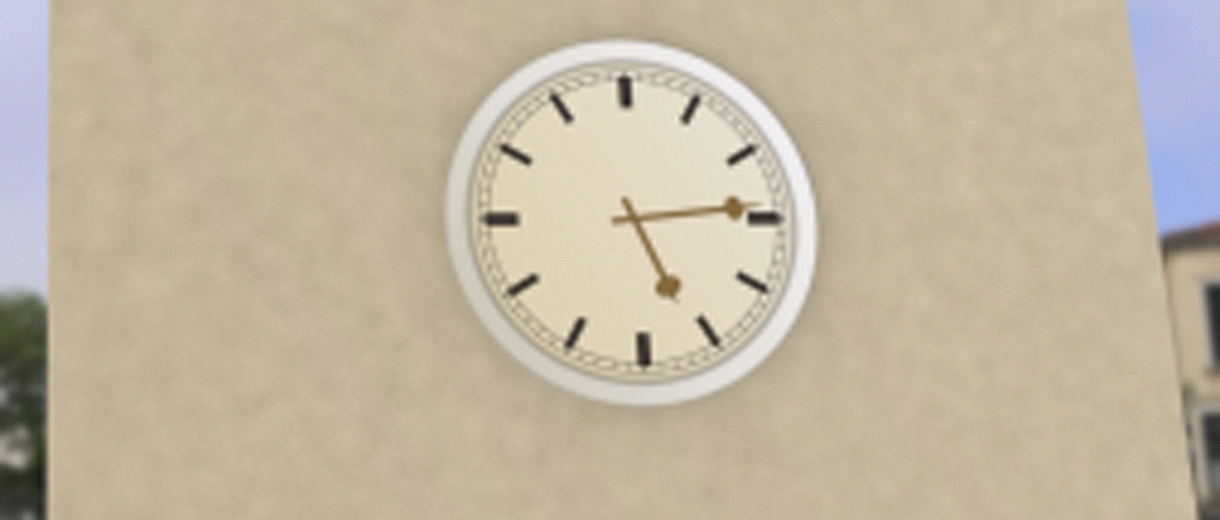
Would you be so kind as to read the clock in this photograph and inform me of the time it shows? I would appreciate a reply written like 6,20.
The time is 5,14
